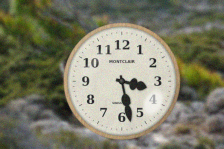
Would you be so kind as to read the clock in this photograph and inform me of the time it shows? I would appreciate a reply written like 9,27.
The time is 3,28
